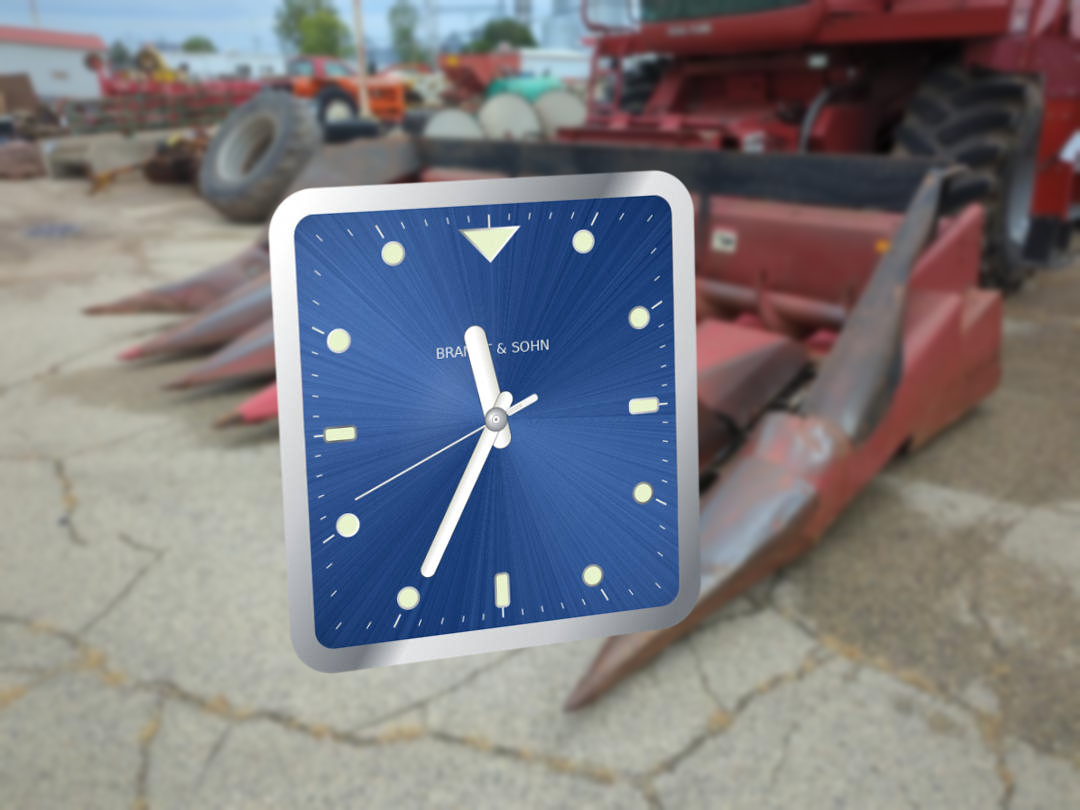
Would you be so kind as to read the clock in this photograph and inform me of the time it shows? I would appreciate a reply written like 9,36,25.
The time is 11,34,41
